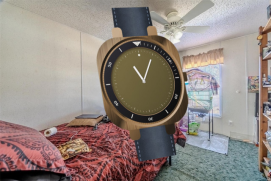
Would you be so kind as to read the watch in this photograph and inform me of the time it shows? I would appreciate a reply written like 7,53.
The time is 11,05
